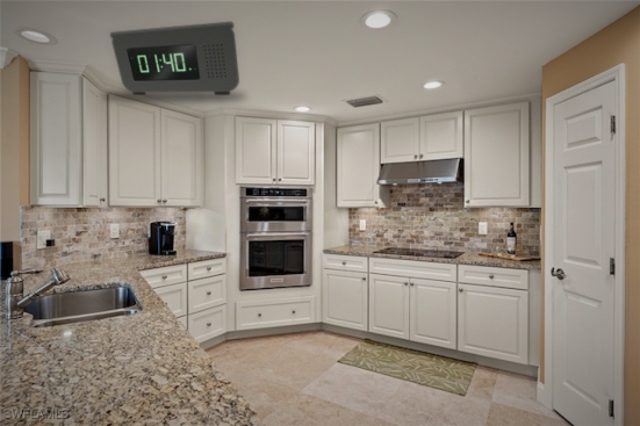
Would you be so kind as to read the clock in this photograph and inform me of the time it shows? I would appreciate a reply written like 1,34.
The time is 1,40
